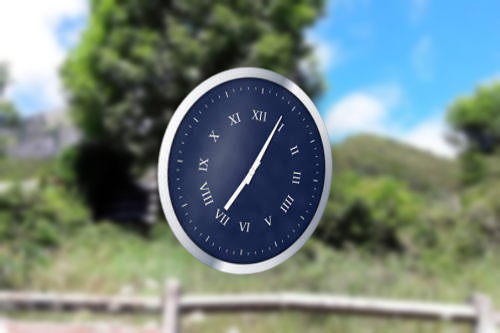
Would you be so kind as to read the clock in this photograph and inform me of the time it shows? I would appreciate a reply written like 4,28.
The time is 7,04
